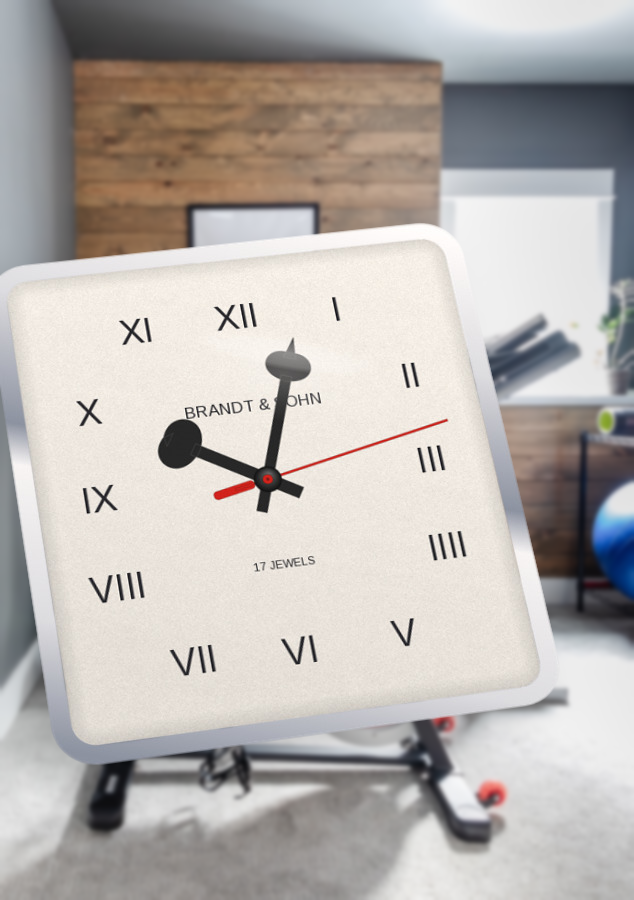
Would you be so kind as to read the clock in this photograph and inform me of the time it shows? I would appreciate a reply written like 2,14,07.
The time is 10,03,13
